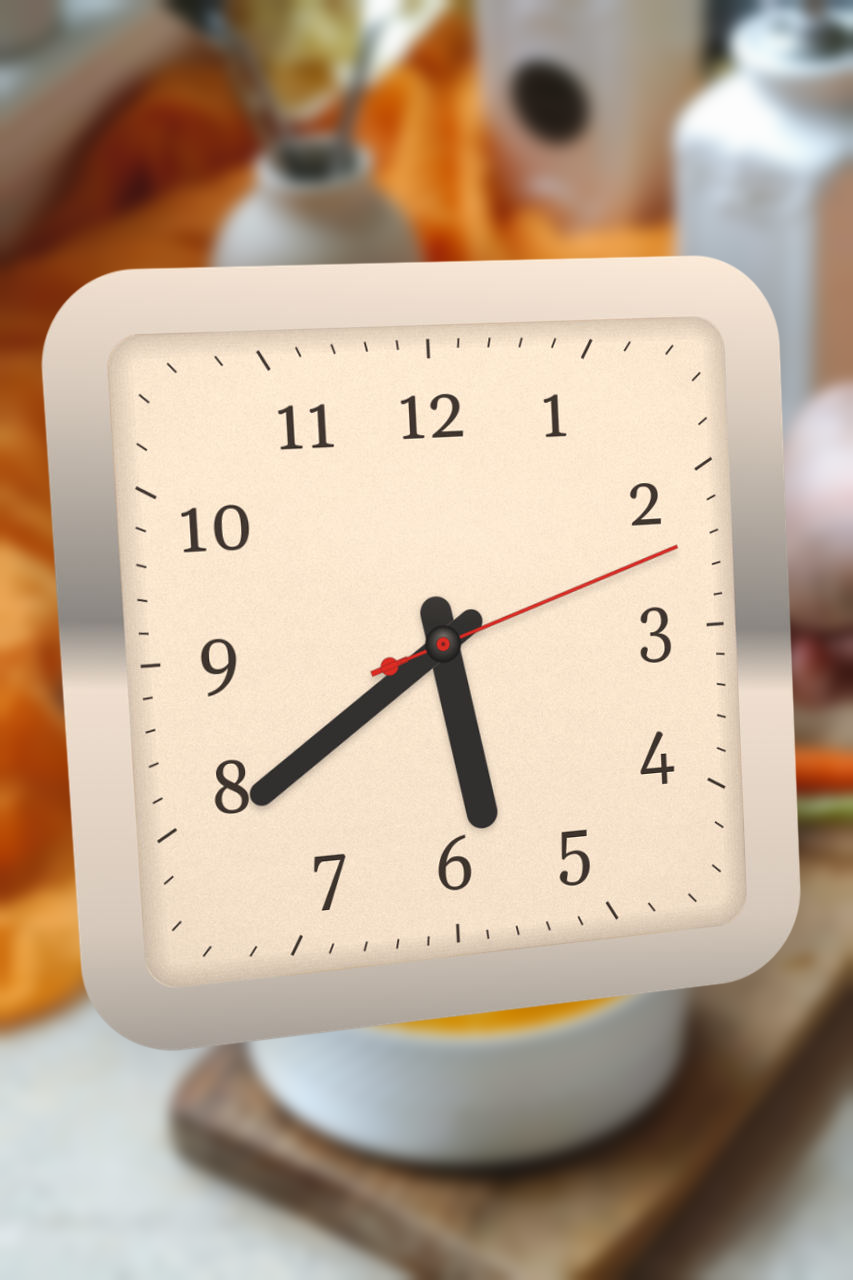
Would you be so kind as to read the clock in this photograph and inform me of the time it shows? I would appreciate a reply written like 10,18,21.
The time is 5,39,12
